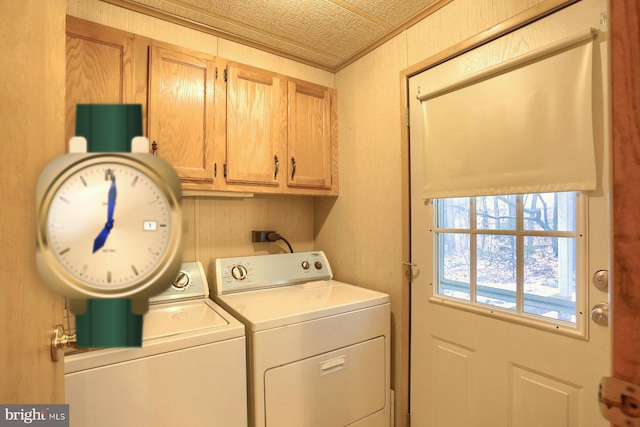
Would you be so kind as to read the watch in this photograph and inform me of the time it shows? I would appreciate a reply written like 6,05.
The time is 7,01
